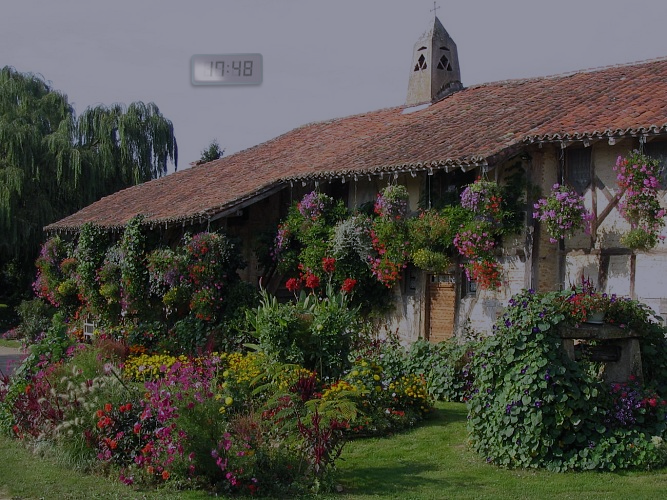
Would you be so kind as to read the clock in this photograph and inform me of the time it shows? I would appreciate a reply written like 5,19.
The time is 17,48
